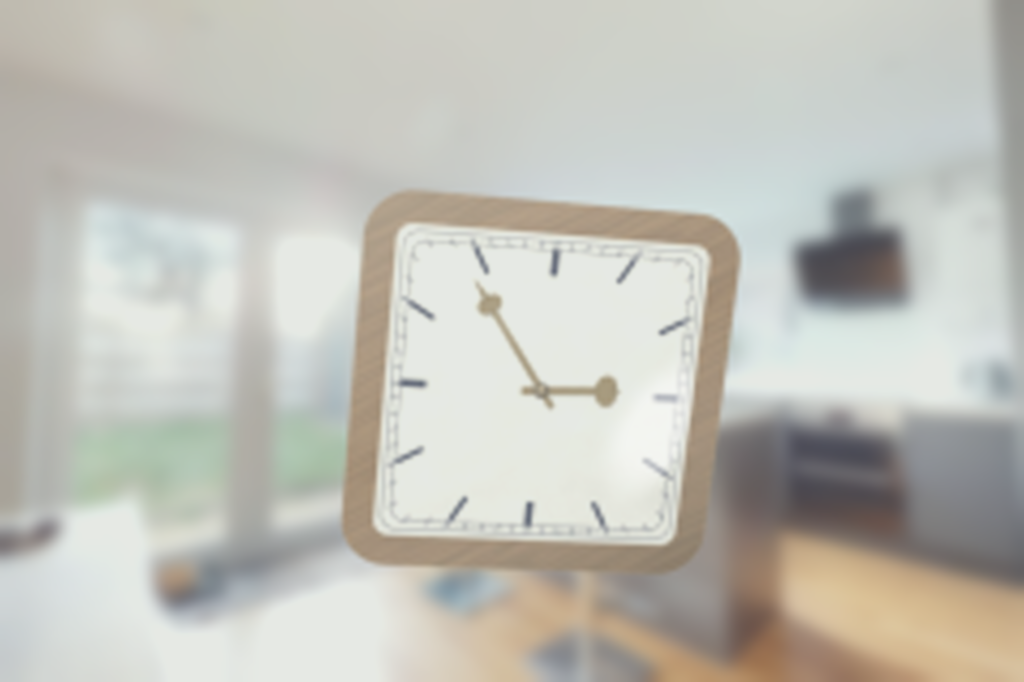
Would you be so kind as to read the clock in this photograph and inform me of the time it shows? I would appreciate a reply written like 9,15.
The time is 2,54
